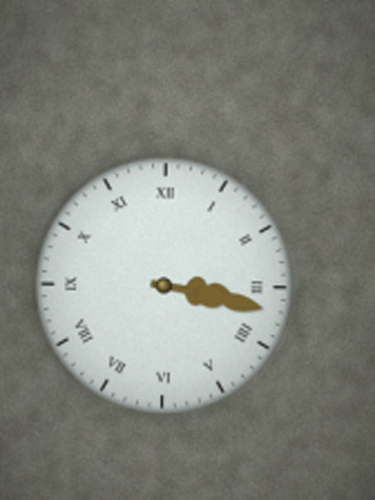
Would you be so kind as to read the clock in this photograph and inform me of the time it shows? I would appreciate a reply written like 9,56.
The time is 3,17
